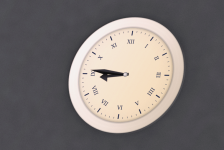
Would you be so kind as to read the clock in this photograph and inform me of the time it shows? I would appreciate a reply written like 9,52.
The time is 8,46
